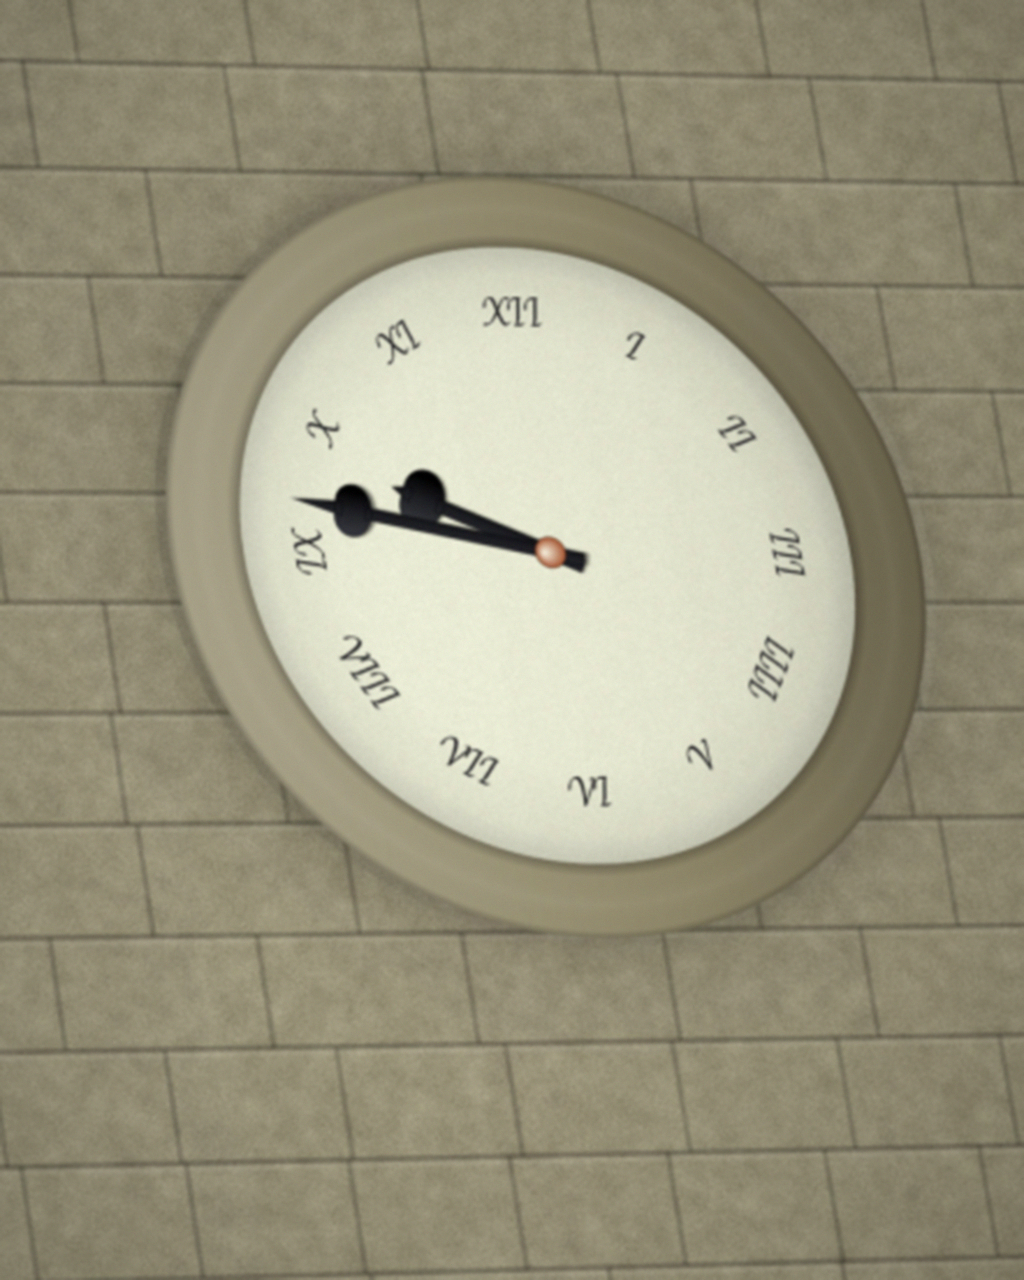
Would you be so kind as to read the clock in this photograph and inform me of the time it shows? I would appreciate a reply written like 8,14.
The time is 9,47
